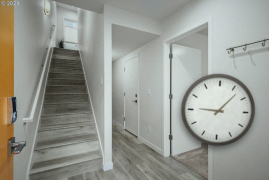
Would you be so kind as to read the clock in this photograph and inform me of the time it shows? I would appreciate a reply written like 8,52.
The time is 9,07
